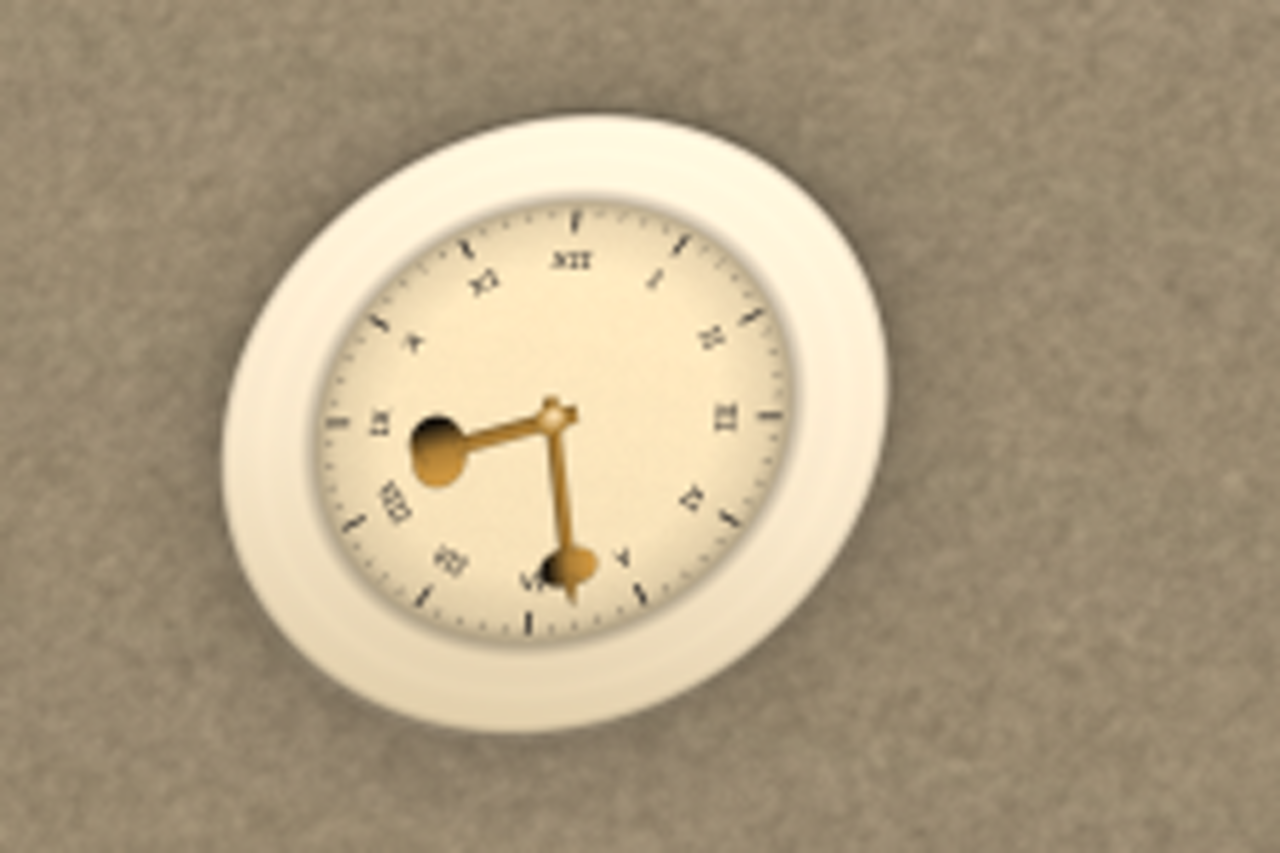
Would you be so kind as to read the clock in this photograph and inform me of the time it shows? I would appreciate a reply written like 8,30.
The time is 8,28
